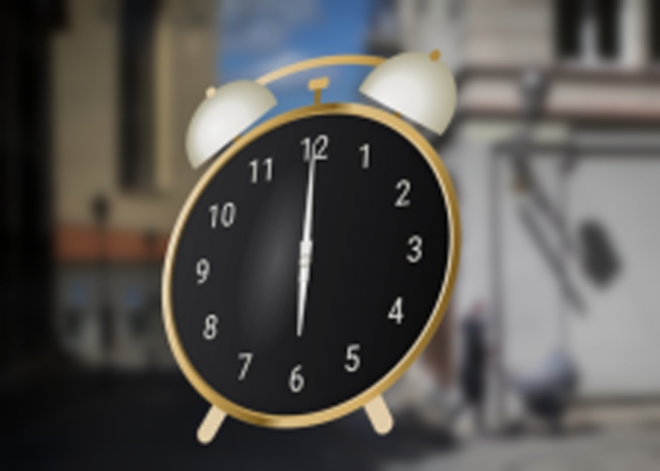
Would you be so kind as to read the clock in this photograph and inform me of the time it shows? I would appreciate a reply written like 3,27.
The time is 6,00
